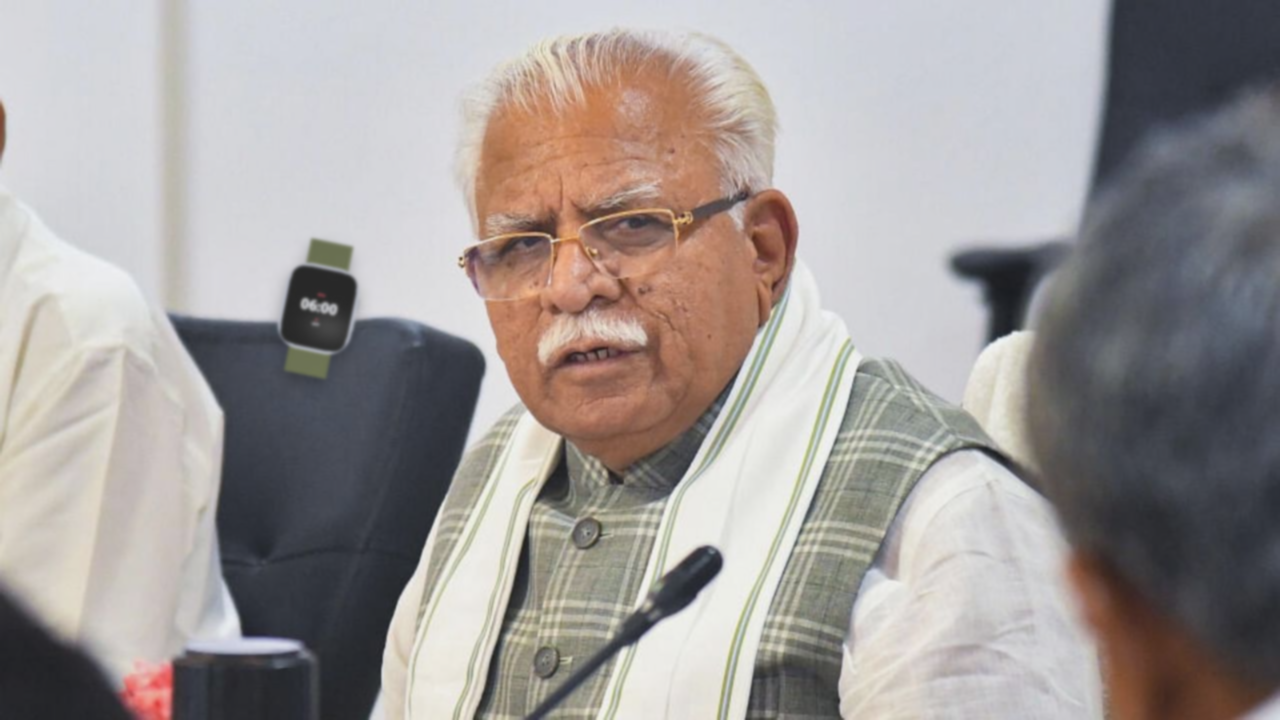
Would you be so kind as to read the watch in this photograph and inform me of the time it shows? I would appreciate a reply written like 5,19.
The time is 6,00
